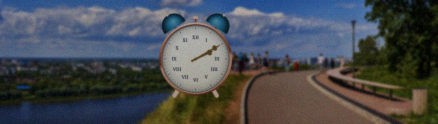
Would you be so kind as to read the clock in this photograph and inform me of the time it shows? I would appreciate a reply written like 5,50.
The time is 2,10
